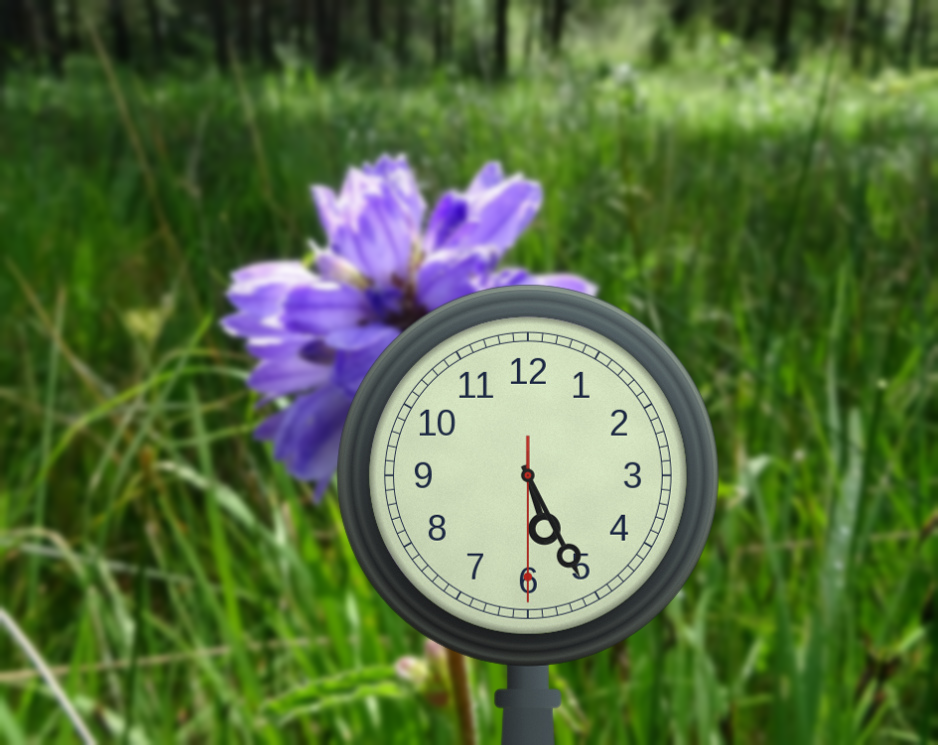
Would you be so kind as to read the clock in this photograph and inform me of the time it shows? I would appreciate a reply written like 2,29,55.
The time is 5,25,30
